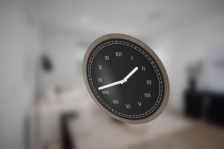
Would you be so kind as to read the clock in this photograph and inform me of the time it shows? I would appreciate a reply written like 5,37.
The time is 1,42
